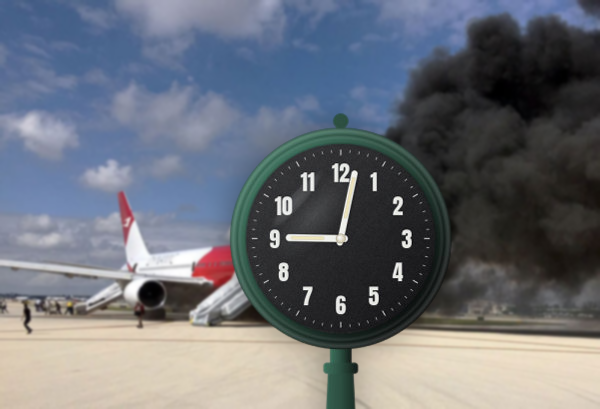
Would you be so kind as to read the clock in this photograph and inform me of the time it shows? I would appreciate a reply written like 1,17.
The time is 9,02
